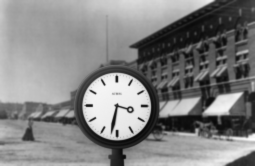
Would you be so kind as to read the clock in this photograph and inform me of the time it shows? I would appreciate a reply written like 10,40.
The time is 3,32
